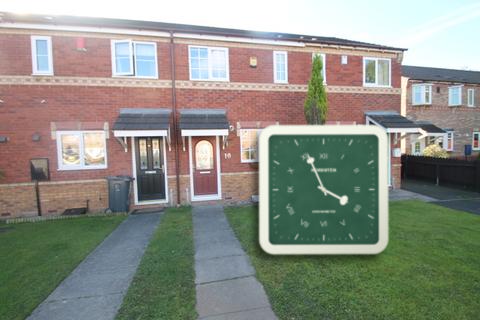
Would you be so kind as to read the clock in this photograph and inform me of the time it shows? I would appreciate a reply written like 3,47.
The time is 3,56
